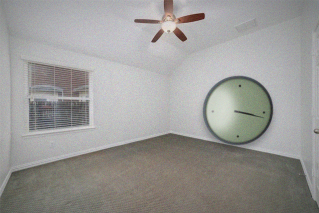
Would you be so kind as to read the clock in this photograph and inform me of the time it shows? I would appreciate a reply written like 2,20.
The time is 3,17
